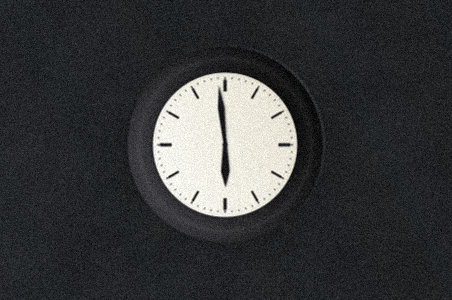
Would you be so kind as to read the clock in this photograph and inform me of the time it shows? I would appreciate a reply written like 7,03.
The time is 5,59
